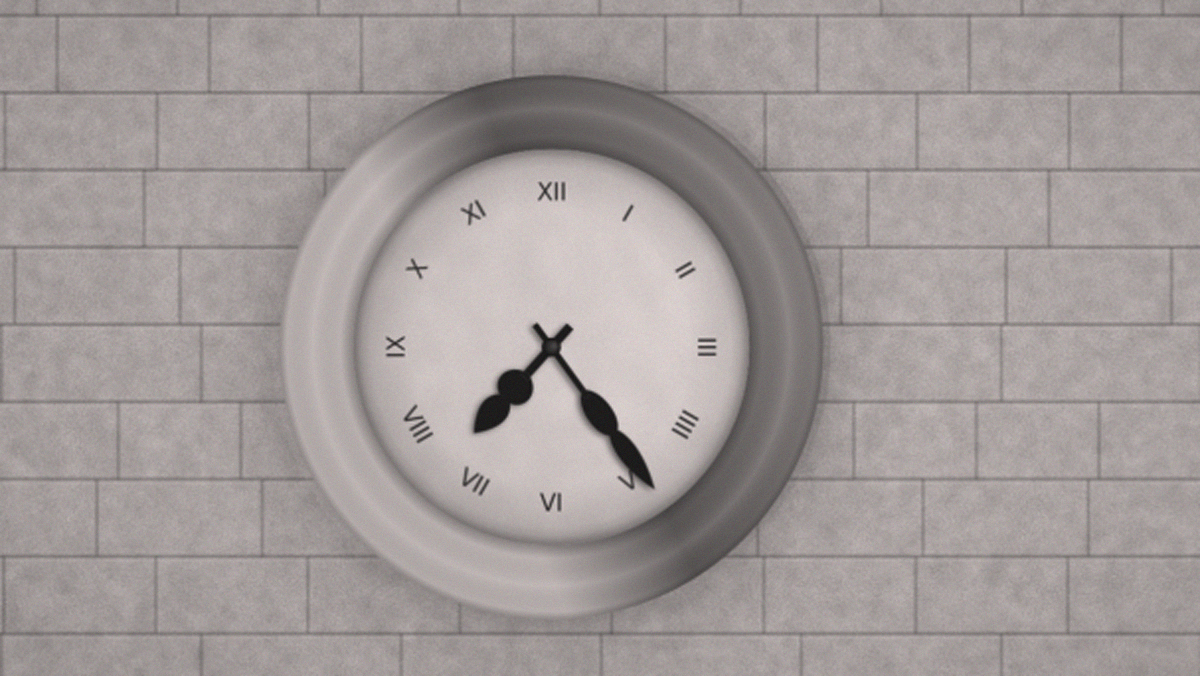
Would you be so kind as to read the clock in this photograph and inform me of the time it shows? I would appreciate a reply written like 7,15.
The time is 7,24
